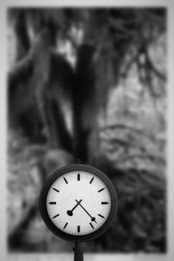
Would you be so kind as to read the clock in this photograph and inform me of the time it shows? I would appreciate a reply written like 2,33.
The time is 7,23
